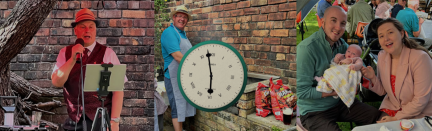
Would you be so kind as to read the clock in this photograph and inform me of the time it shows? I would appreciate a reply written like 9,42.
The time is 5,58
